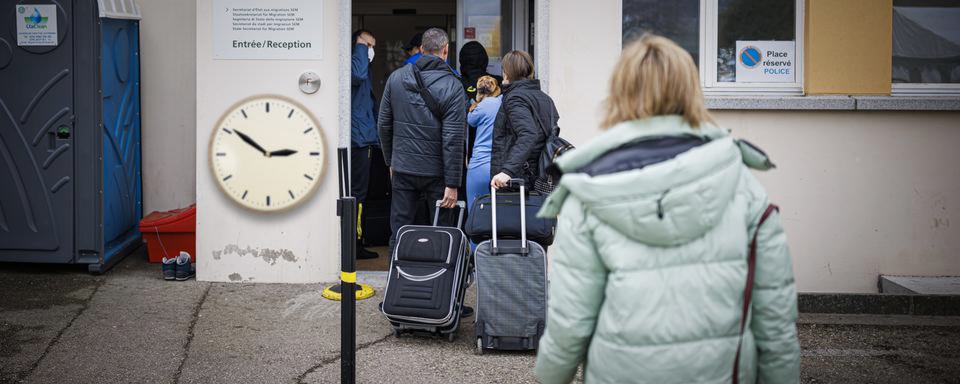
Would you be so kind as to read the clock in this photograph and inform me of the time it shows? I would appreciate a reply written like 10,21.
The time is 2,51
